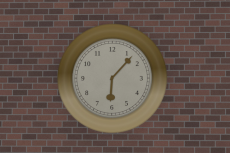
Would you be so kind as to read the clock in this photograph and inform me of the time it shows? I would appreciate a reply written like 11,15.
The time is 6,07
